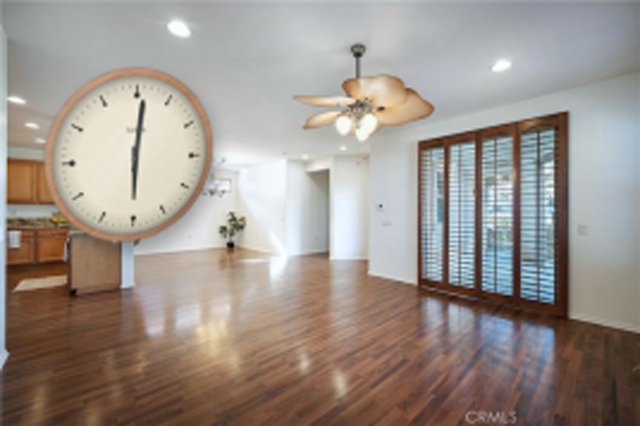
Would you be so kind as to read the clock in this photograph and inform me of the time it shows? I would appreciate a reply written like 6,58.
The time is 6,01
